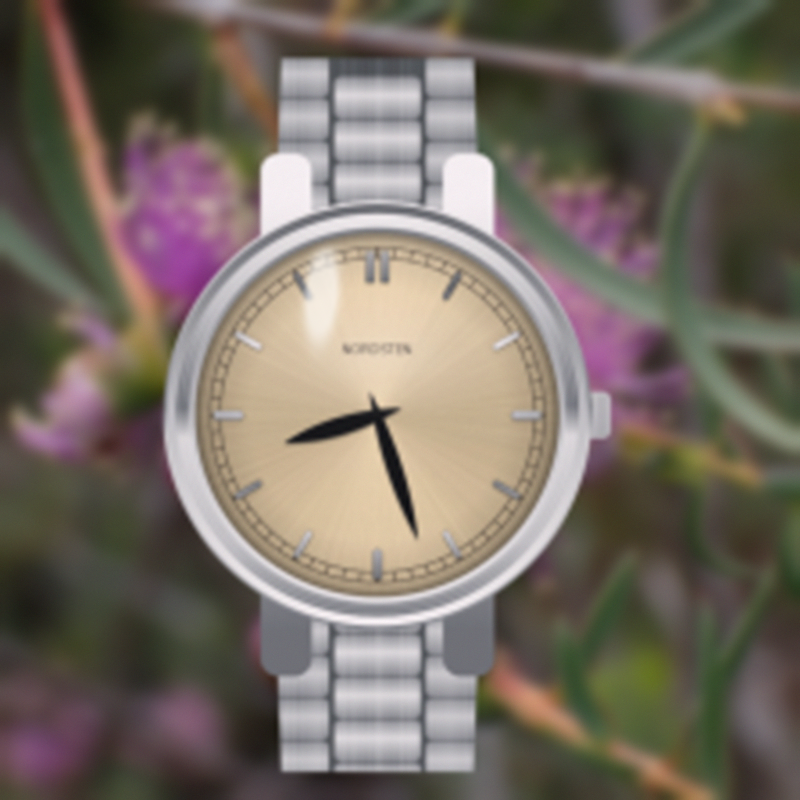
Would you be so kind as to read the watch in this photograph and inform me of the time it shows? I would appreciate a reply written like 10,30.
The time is 8,27
